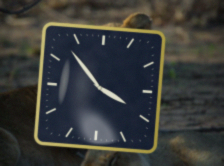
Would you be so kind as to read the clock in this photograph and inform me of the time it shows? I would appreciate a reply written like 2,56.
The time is 3,53
